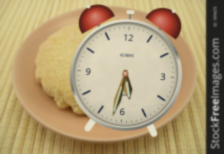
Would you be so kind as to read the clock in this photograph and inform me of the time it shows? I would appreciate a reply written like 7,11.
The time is 5,32
